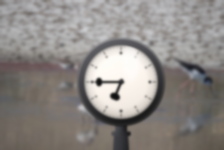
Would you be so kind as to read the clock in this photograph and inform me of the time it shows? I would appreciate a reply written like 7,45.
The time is 6,45
